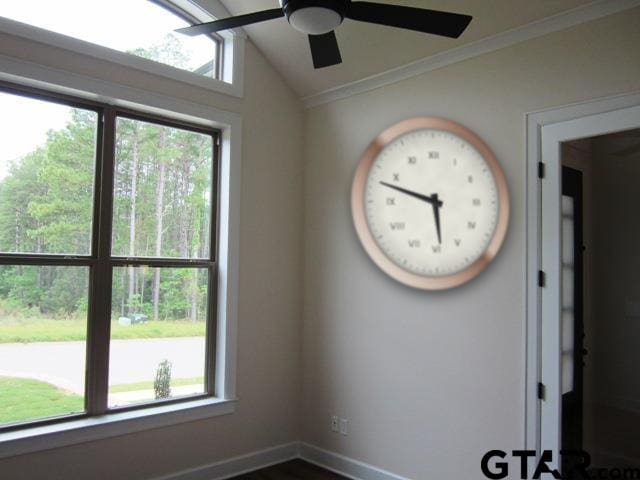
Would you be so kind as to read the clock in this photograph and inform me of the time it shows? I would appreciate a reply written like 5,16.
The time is 5,48
